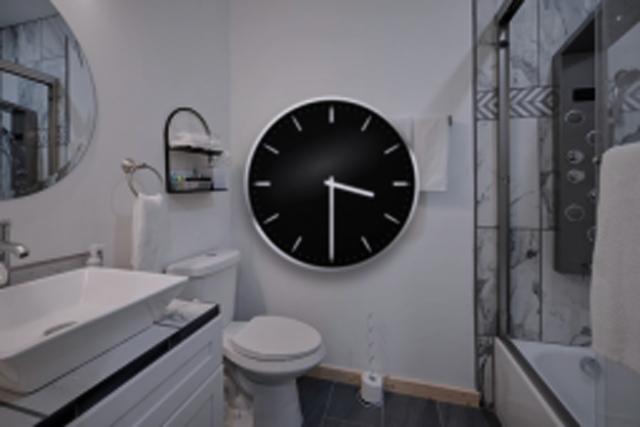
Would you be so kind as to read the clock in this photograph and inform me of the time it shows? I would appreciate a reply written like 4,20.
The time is 3,30
